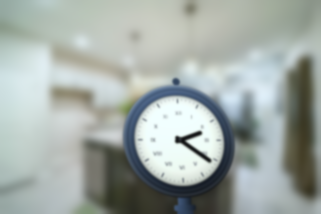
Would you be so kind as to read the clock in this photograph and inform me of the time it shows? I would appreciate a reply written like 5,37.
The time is 2,21
